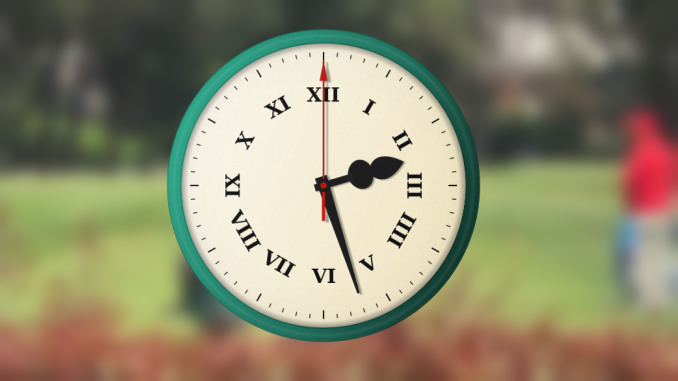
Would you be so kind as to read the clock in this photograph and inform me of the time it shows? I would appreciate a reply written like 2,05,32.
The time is 2,27,00
